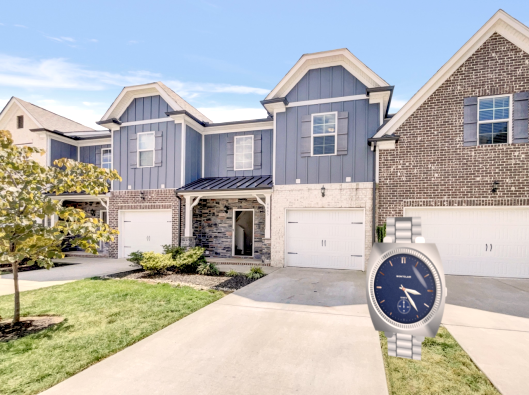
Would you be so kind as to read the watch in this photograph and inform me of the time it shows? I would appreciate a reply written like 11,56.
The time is 3,24
